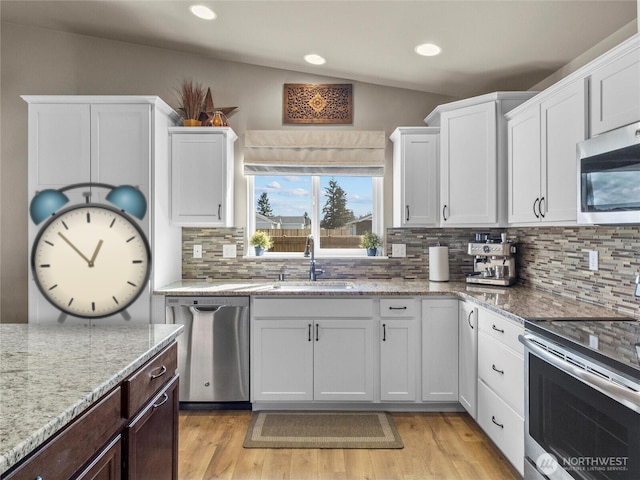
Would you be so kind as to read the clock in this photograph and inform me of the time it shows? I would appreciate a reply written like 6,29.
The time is 12,53
